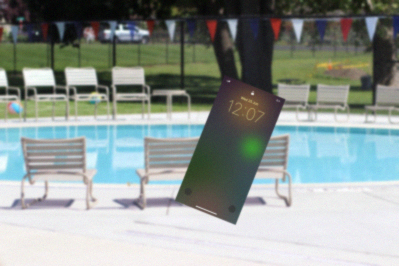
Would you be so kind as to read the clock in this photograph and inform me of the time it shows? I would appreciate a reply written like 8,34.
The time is 12,07
